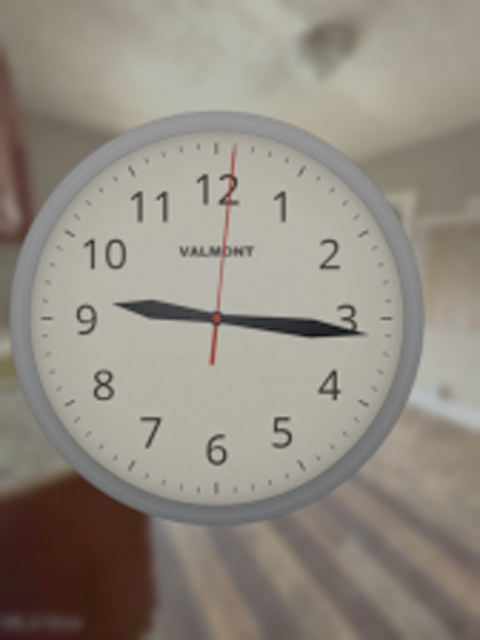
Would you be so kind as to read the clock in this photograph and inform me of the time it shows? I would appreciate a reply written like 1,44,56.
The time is 9,16,01
